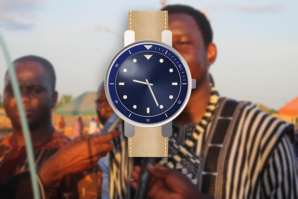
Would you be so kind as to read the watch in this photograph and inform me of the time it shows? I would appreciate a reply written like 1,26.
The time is 9,26
